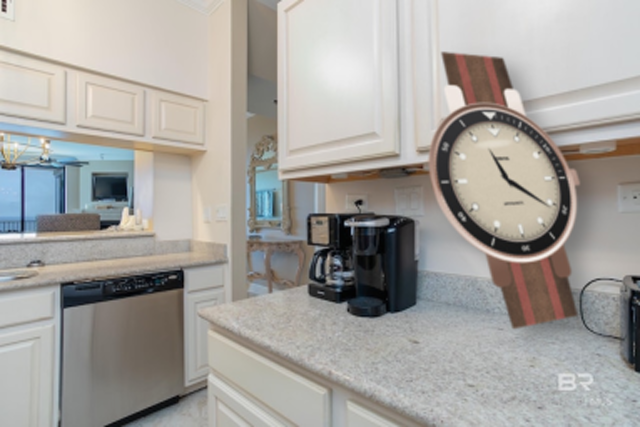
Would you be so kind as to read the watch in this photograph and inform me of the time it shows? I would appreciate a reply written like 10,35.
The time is 11,21
